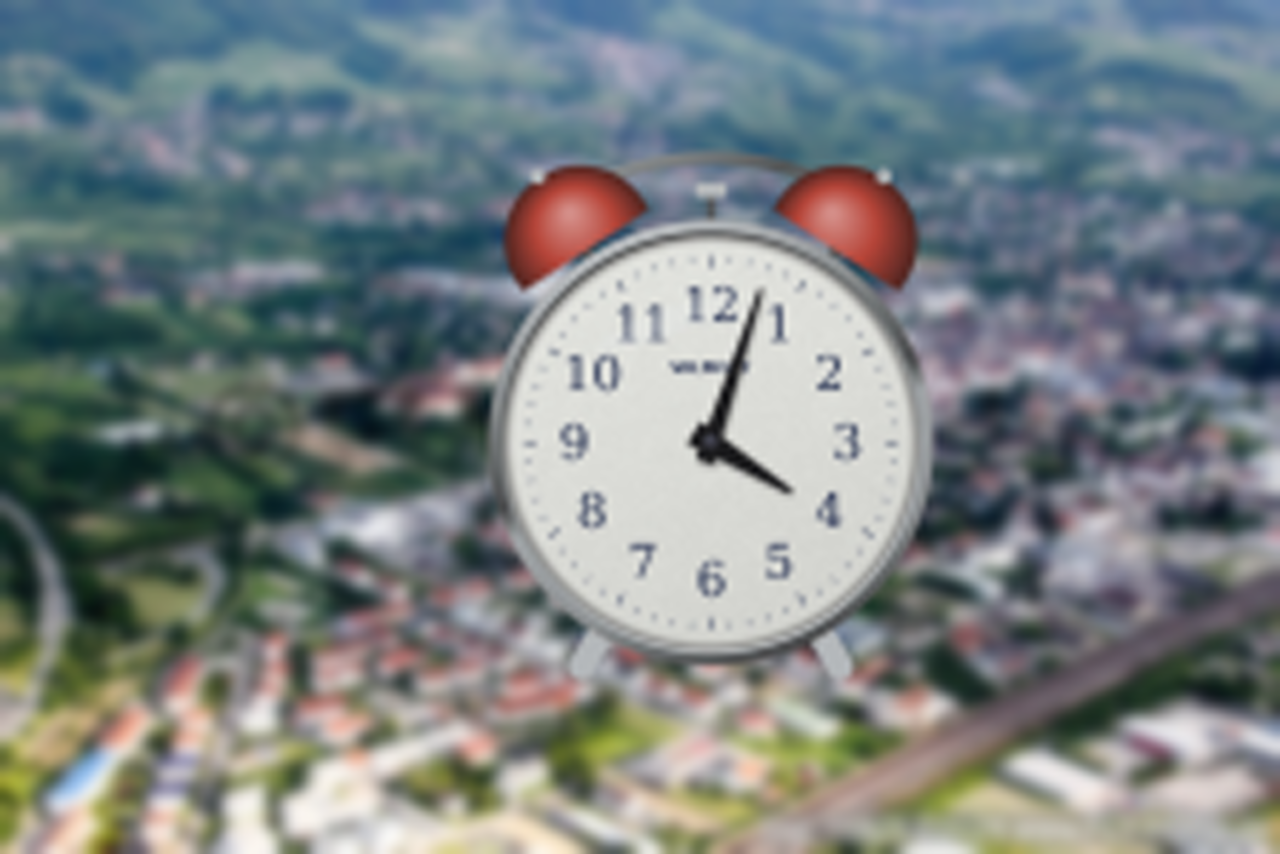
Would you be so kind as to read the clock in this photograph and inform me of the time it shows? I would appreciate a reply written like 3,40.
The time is 4,03
